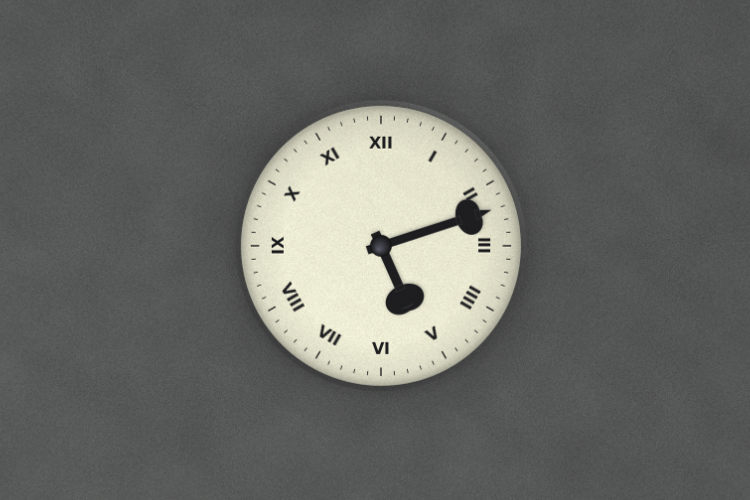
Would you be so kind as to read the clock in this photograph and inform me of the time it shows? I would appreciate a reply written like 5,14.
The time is 5,12
